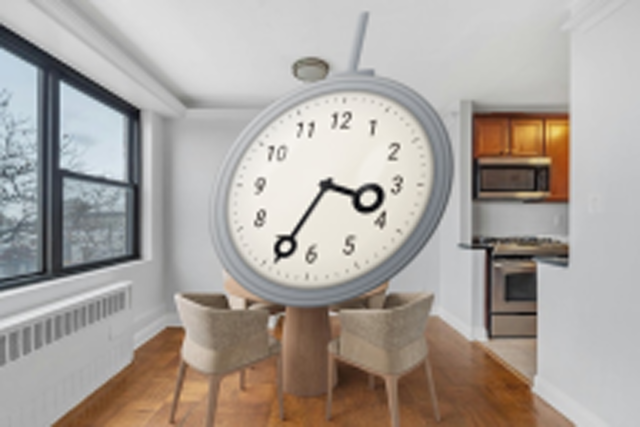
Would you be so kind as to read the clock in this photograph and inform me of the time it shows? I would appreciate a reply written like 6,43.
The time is 3,34
